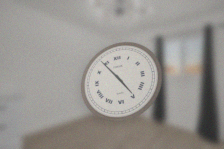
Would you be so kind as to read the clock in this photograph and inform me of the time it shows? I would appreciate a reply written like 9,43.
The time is 4,54
